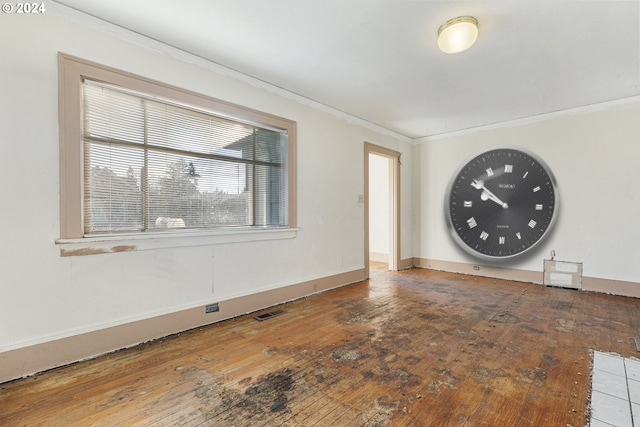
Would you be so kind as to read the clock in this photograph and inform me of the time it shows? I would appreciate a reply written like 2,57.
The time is 9,51
